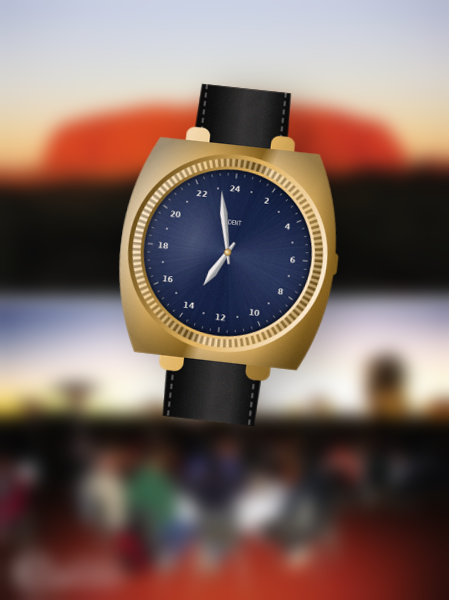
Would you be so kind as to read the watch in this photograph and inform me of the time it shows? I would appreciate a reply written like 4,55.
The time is 13,58
